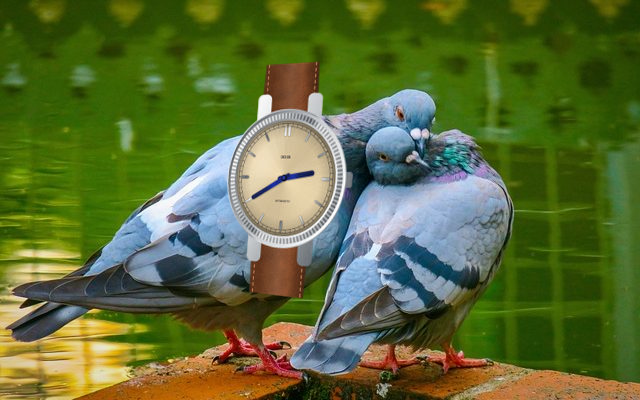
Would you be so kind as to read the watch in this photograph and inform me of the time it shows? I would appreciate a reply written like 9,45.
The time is 2,40
